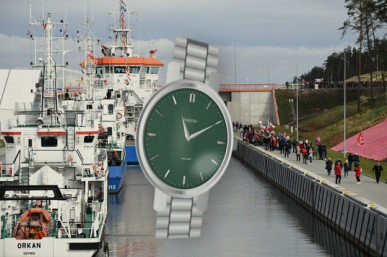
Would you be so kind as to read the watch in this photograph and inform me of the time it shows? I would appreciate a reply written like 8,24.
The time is 11,10
